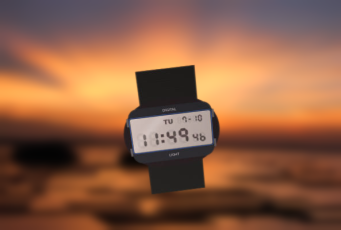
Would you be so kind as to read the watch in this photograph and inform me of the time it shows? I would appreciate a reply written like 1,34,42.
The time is 11,49,46
